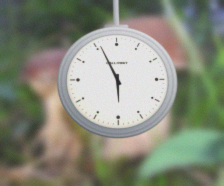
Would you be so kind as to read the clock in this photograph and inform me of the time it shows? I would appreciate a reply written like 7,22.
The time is 5,56
